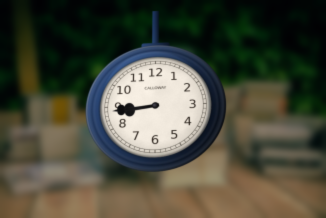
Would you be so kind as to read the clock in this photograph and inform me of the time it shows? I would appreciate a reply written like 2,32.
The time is 8,44
